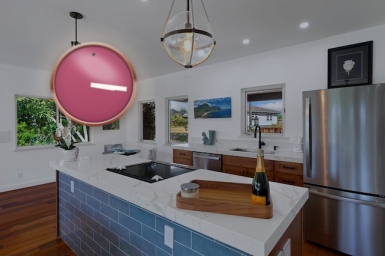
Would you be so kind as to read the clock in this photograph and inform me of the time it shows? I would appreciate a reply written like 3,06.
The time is 3,16
